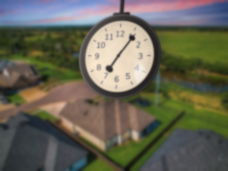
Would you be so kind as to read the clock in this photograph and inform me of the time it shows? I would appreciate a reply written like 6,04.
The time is 7,06
